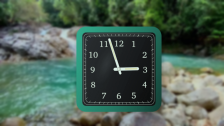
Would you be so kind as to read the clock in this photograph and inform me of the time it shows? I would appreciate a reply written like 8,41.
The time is 2,57
